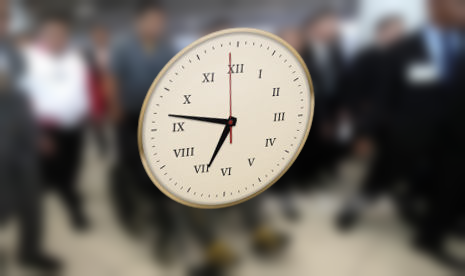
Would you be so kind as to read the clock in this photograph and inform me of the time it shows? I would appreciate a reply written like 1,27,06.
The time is 6,46,59
